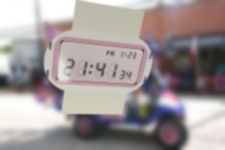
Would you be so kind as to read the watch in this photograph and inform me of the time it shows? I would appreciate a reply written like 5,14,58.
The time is 21,41,34
